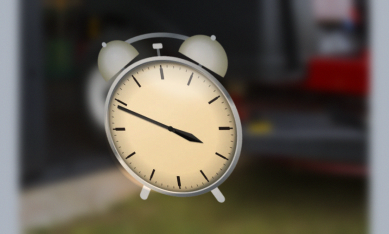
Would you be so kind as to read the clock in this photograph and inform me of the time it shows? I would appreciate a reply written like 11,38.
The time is 3,49
